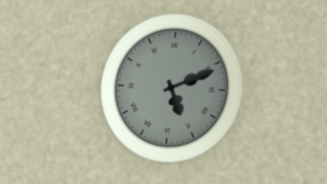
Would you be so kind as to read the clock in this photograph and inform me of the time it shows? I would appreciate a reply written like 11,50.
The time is 5,11
